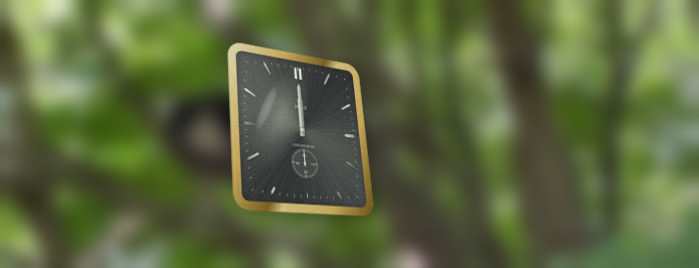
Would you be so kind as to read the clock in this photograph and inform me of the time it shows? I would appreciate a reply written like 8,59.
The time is 12,00
